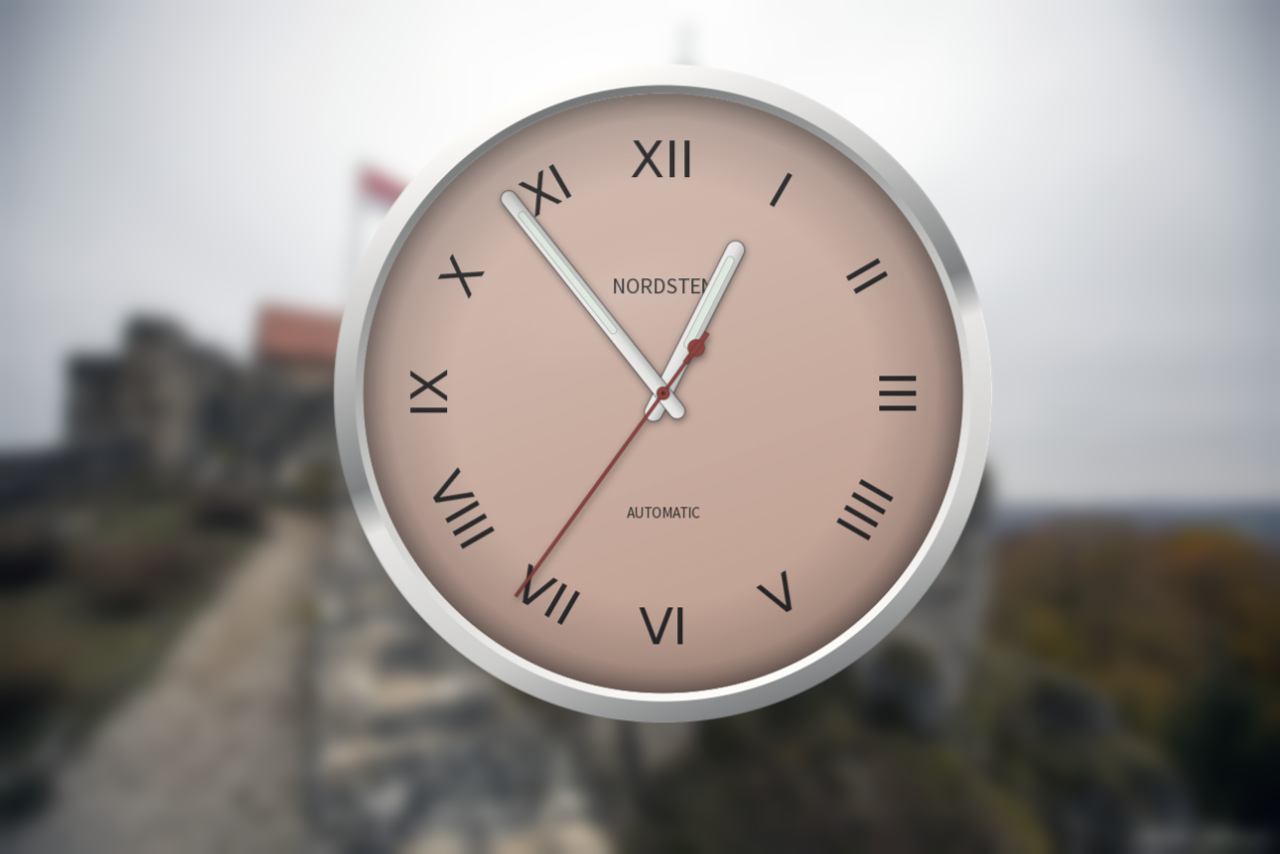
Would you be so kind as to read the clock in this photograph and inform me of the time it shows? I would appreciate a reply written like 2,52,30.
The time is 12,53,36
